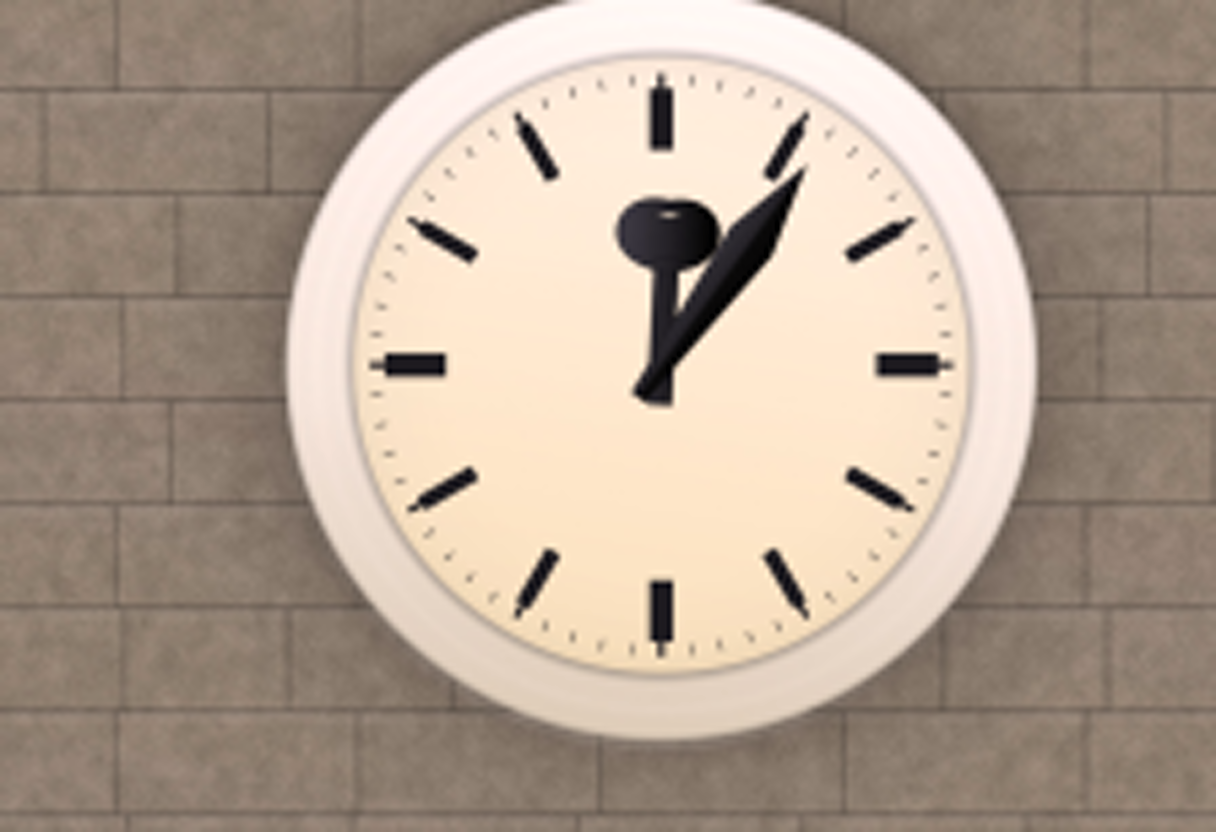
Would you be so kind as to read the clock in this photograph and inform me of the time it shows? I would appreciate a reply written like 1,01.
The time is 12,06
